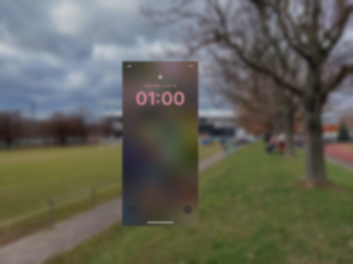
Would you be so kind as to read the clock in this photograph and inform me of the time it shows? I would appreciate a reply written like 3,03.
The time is 1,00
